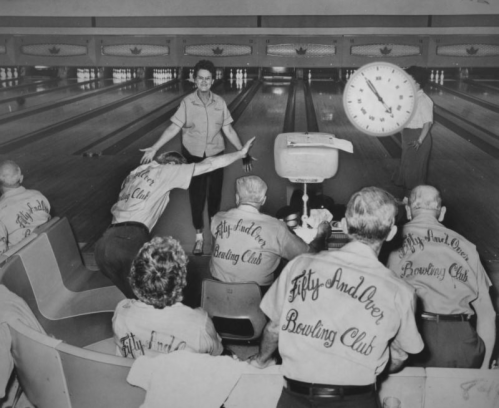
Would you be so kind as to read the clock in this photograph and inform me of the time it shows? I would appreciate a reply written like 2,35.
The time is 4,55
